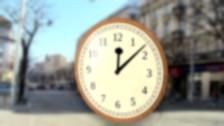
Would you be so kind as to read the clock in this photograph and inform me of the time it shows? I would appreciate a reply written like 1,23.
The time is 12,08
